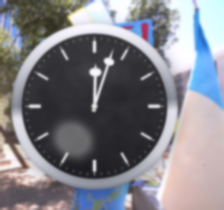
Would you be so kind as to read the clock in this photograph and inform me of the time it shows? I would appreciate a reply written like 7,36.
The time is 12,03
